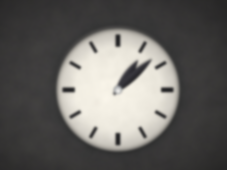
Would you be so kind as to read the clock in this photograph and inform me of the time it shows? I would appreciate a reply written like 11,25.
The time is 1,08
